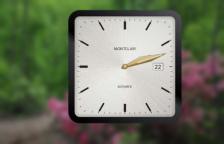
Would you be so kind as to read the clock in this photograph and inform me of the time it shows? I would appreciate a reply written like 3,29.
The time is 2,12
